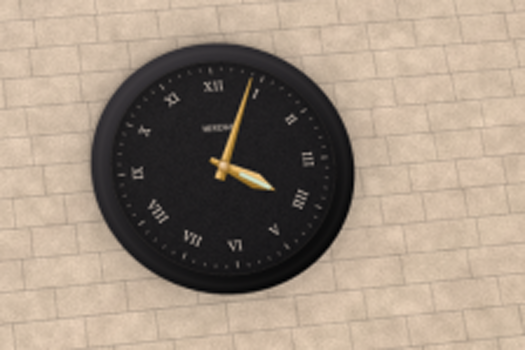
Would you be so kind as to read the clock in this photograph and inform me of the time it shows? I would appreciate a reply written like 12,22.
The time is 4,04
